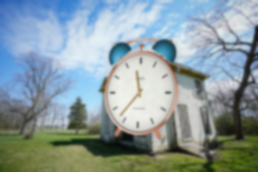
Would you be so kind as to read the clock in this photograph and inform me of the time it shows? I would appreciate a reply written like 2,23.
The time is 11,37
